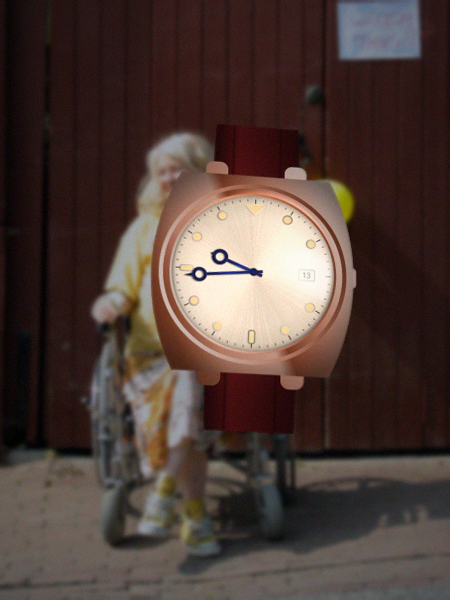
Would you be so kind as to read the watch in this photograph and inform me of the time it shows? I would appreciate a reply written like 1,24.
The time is 9,44
